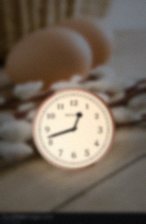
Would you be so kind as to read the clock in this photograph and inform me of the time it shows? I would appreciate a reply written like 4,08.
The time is 12,42
